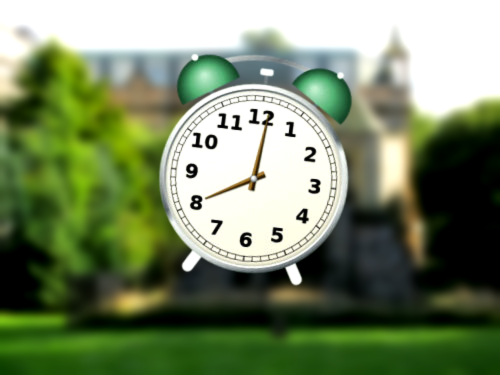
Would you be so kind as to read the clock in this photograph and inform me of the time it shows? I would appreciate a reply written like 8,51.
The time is 8,01
